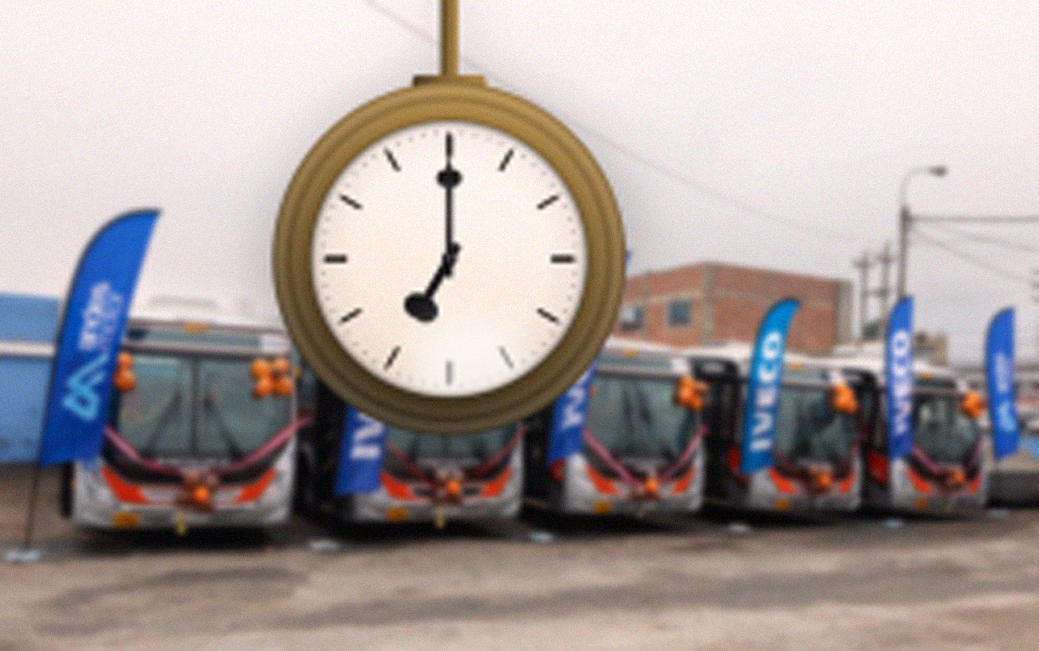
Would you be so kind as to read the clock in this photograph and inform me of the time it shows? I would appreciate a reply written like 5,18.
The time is 7,00
